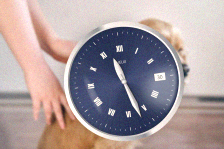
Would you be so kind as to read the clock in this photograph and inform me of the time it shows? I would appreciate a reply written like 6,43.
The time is 11,27
